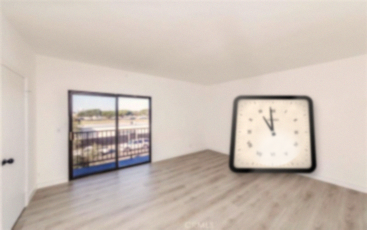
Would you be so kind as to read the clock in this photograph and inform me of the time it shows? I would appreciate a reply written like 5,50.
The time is 10,59
